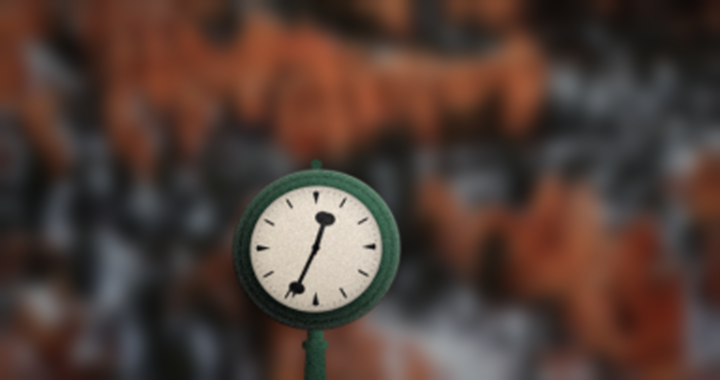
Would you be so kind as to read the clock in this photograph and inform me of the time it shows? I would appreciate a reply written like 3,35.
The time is 12,34
